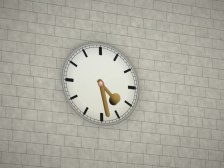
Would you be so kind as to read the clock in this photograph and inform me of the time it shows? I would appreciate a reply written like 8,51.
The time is 4,28
